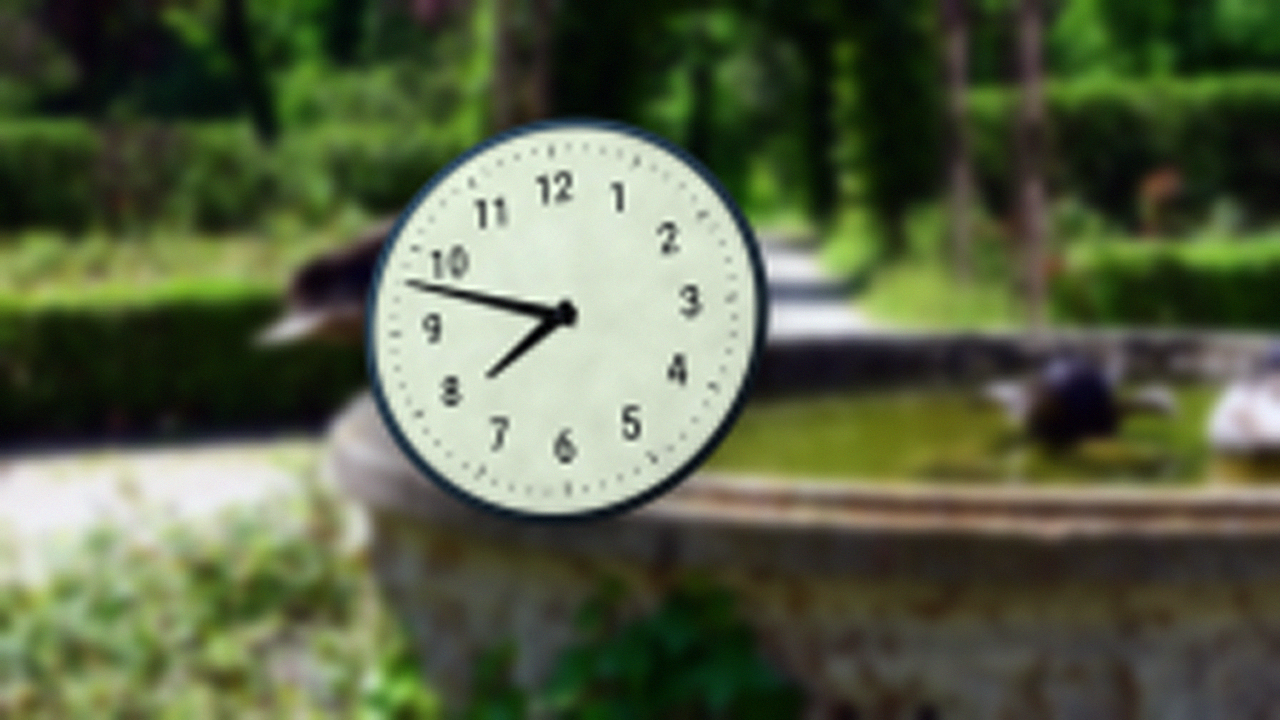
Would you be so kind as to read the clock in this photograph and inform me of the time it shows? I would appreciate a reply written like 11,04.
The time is 7,48
